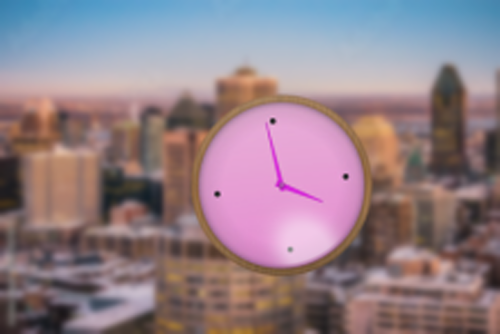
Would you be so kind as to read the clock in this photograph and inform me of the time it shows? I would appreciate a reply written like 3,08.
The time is 3,59
